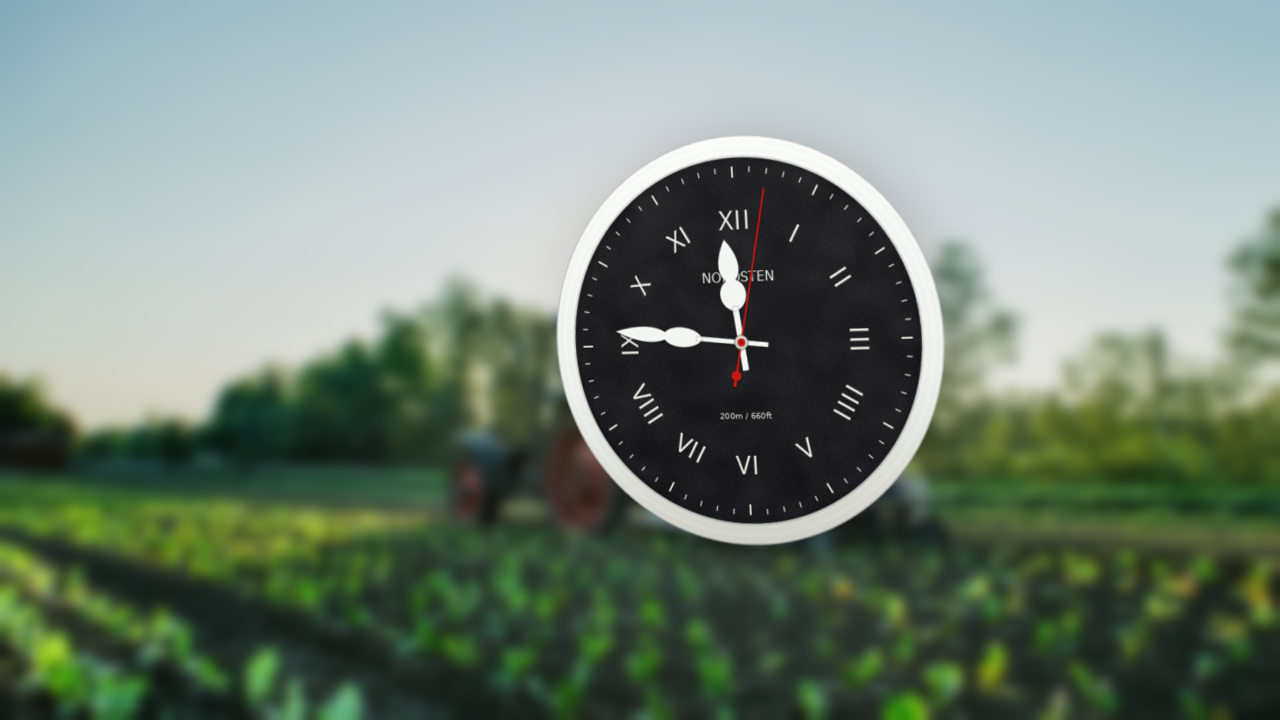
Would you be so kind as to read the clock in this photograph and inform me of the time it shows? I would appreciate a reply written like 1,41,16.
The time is 11,46,02
